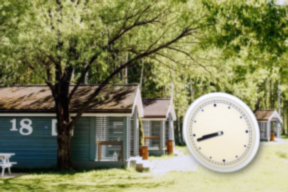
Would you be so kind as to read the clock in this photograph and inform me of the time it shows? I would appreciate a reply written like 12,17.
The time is 8,43
